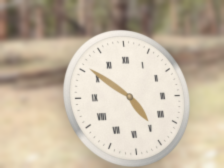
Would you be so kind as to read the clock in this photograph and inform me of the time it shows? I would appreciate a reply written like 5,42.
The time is 4,51
